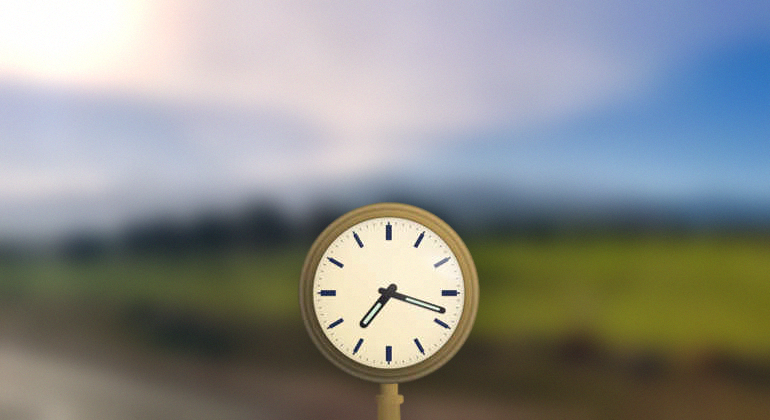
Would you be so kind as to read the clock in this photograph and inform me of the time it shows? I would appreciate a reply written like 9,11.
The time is 7,18
